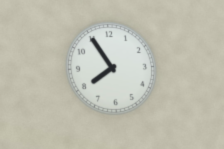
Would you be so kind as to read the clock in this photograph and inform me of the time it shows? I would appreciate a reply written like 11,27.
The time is 7,55
